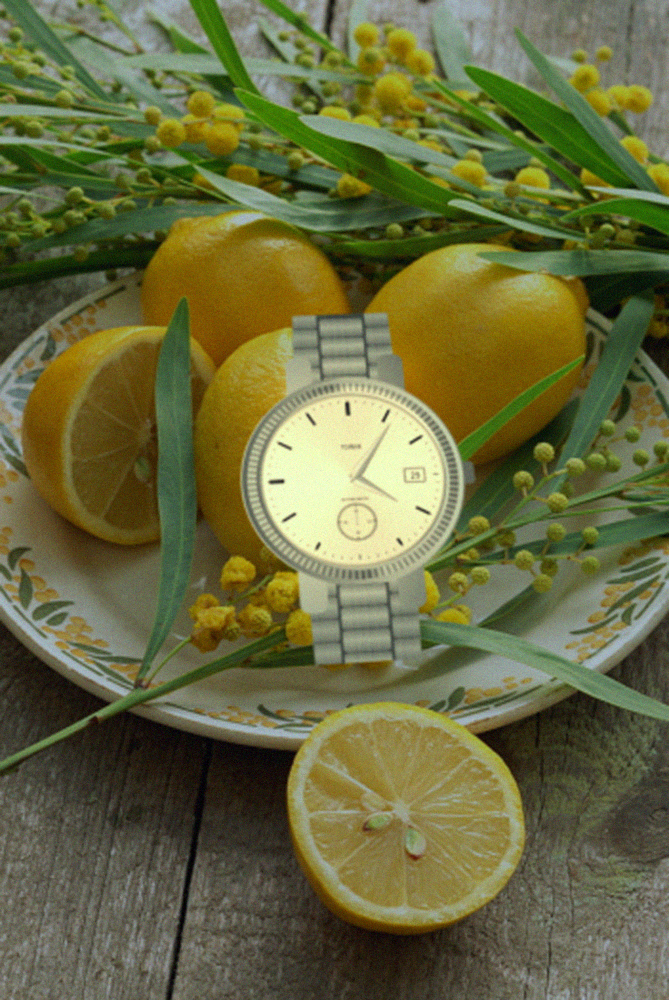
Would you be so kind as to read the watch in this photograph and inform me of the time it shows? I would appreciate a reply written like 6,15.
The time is 4,06
